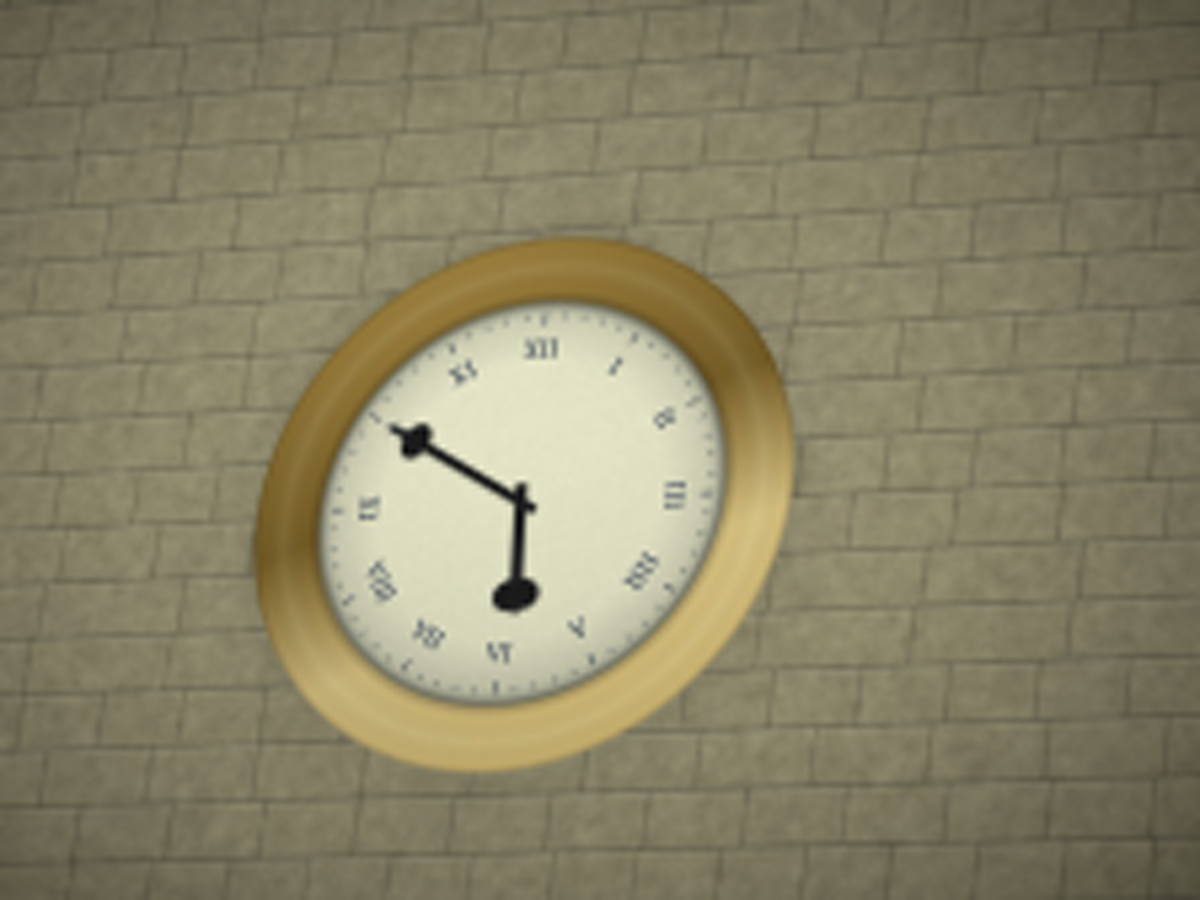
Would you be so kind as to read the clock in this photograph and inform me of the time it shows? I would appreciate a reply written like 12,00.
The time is 5,50
